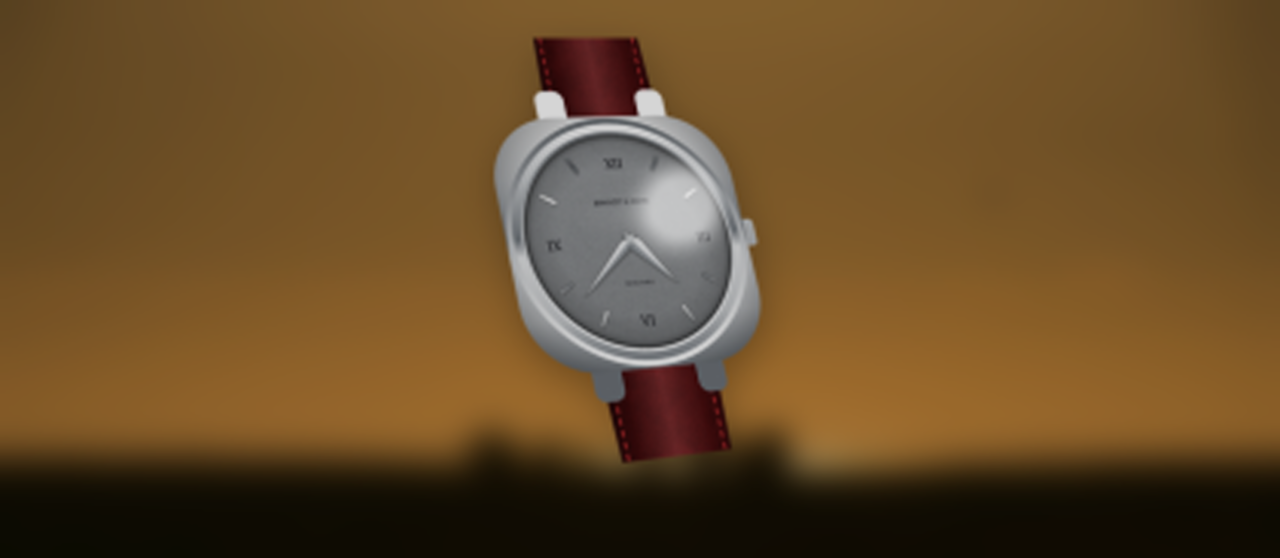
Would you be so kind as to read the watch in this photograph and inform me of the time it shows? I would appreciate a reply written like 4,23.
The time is 4,38
